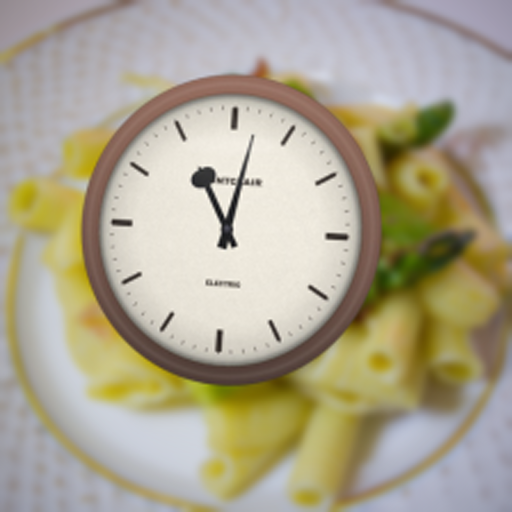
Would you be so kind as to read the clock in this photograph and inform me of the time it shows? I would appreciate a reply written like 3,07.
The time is 11,02
